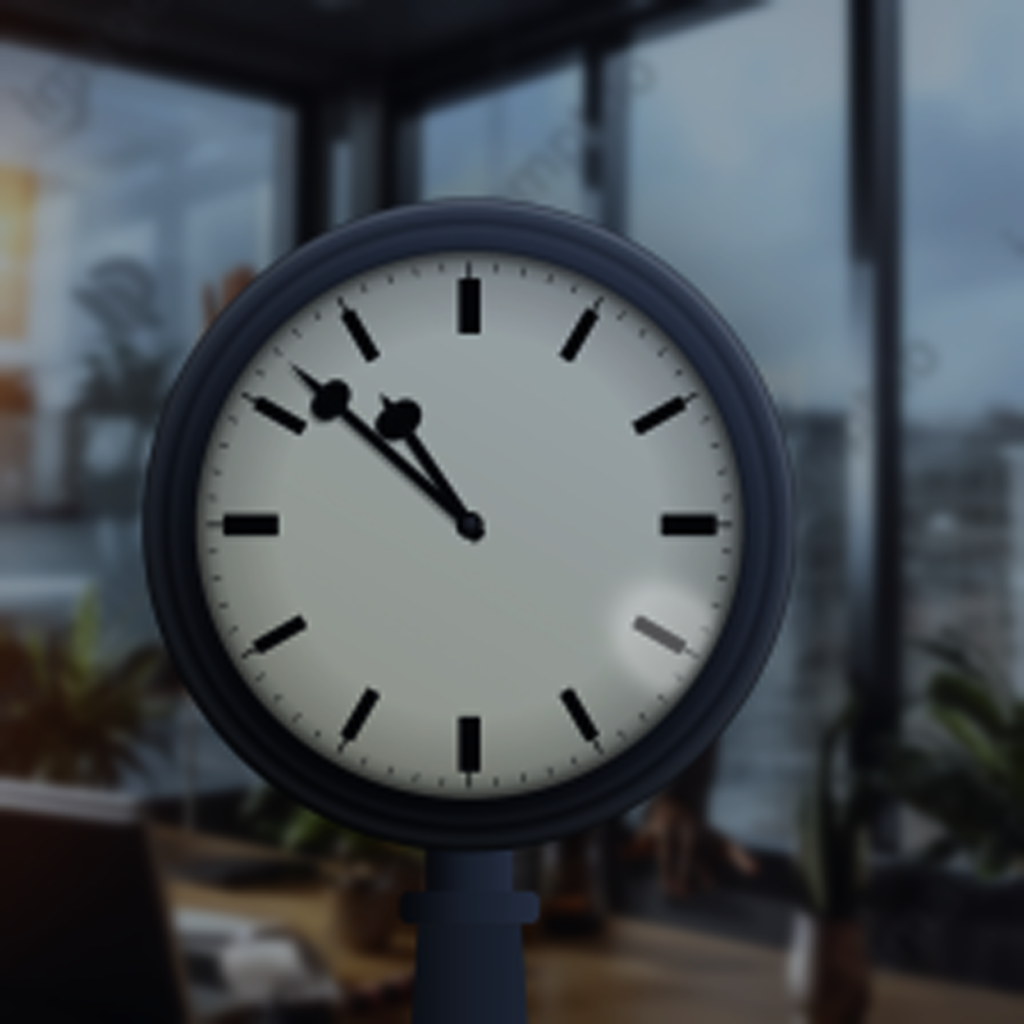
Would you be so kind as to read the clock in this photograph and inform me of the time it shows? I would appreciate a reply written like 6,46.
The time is 10,52
